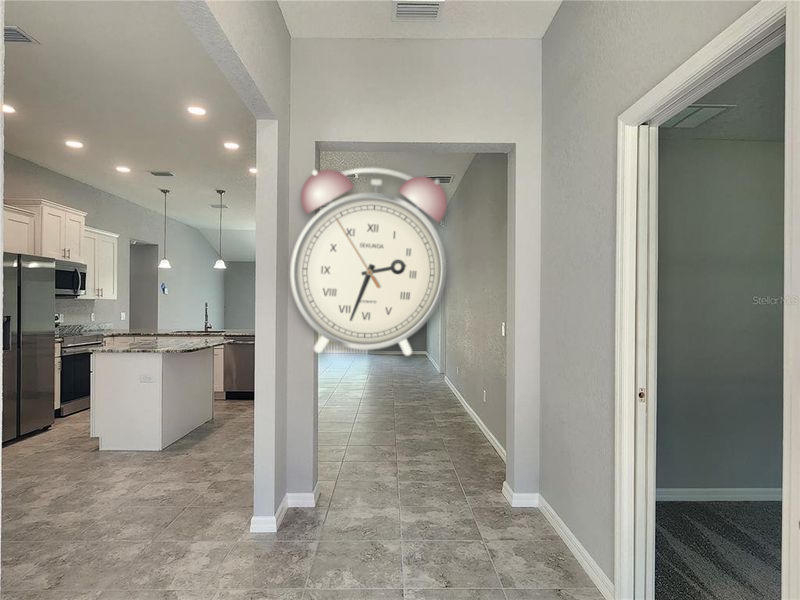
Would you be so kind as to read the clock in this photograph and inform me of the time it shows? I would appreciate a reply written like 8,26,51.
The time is 2,32,54
